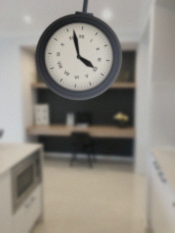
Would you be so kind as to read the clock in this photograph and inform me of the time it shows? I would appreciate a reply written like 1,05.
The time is 3,57
